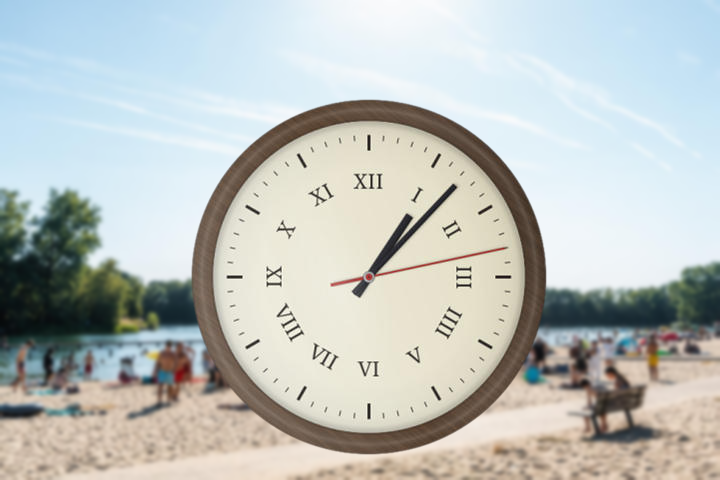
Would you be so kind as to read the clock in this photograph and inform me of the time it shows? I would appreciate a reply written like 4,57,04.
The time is 1,07,13
